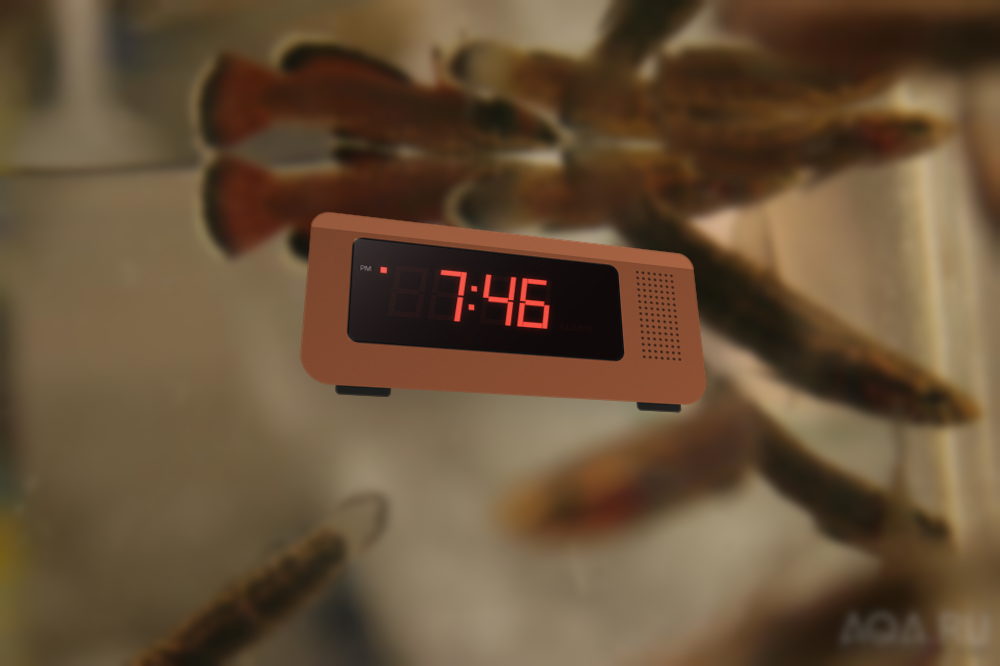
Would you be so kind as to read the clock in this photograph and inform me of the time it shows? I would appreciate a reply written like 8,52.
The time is 7,46
